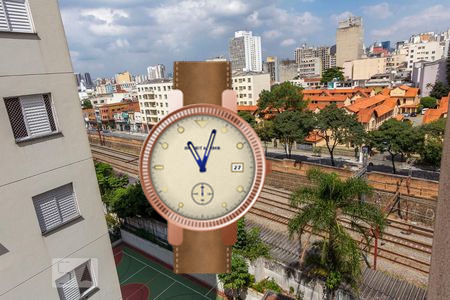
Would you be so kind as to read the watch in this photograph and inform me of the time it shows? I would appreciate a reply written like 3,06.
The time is 11,03
